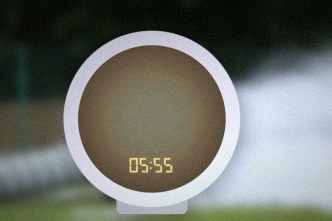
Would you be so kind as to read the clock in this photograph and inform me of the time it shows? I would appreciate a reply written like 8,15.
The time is 5,55
